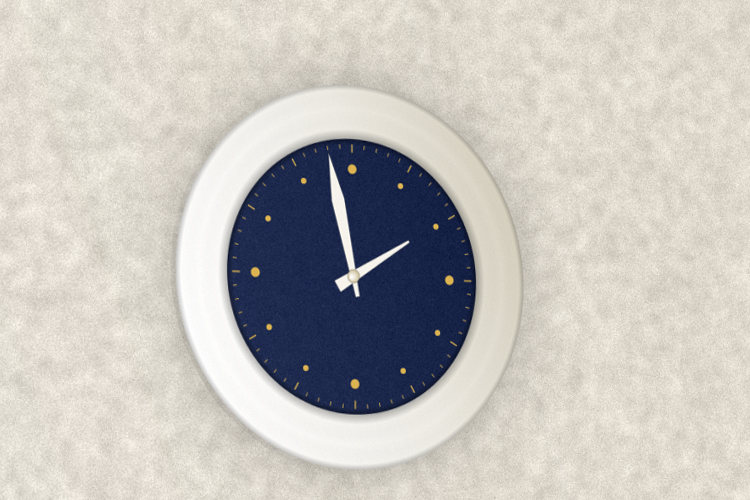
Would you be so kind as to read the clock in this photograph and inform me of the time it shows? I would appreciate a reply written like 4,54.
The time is 1,58
